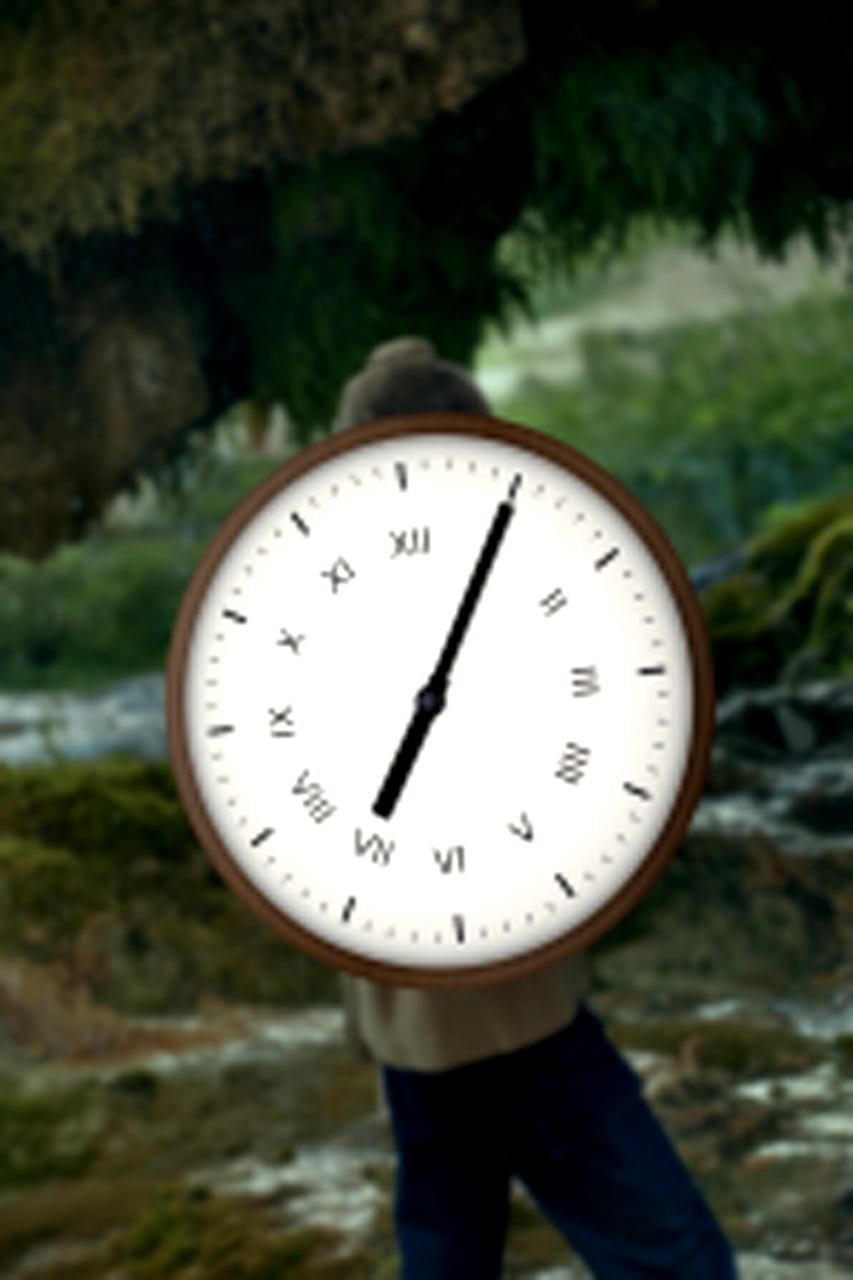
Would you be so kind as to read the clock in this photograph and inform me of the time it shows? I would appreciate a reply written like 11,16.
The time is 7,05
